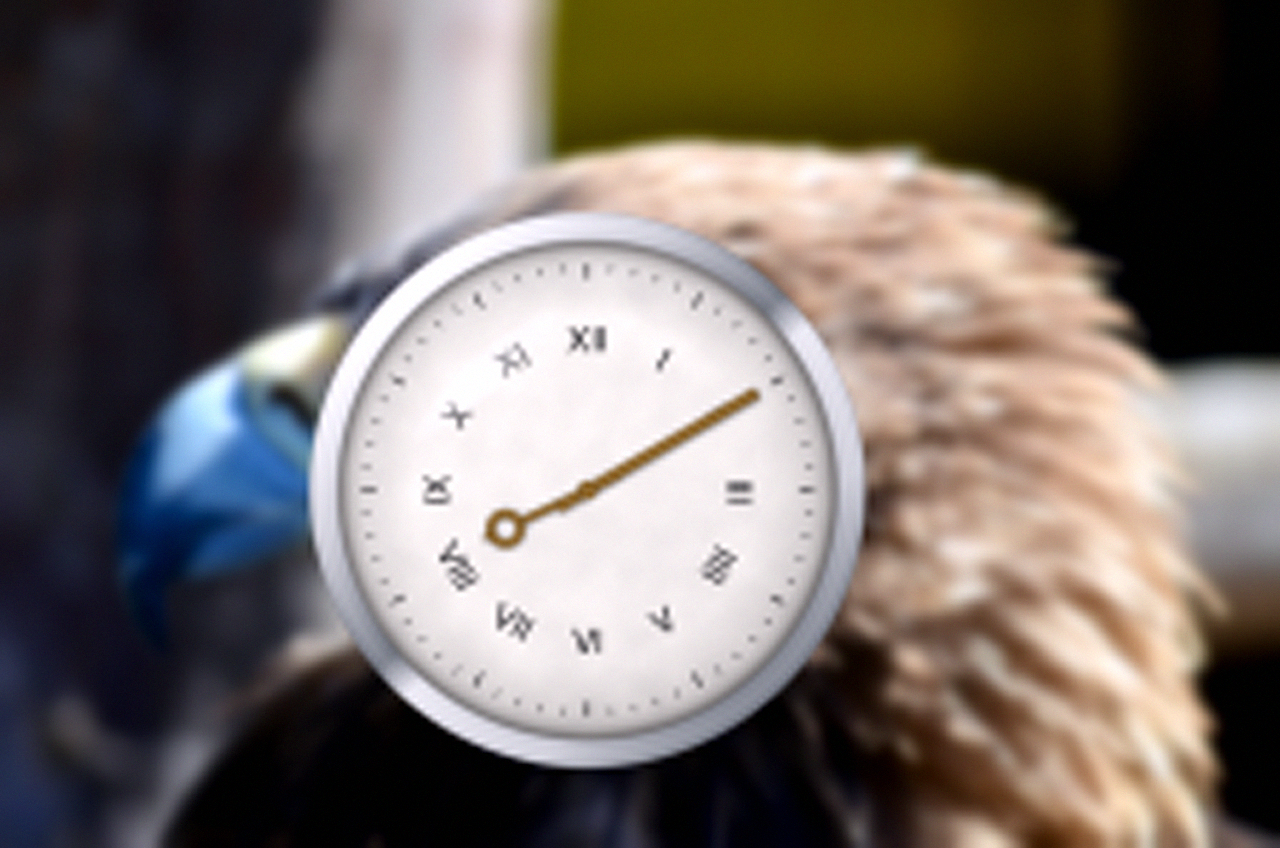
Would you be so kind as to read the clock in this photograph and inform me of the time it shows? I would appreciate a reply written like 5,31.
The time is 8,10
